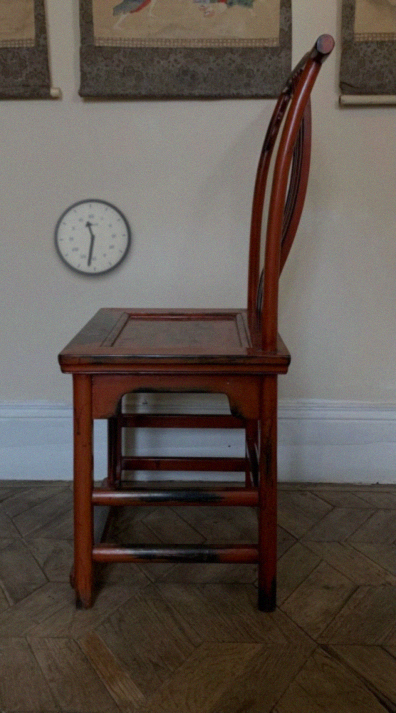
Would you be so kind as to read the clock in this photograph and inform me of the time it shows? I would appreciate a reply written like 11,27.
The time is 11,32
